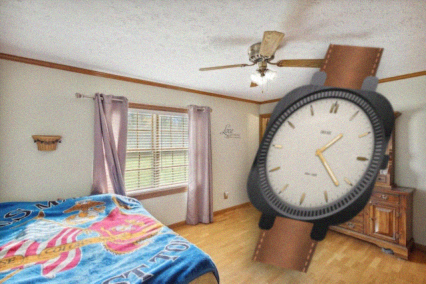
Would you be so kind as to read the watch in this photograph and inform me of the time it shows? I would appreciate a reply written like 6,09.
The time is 1,22
